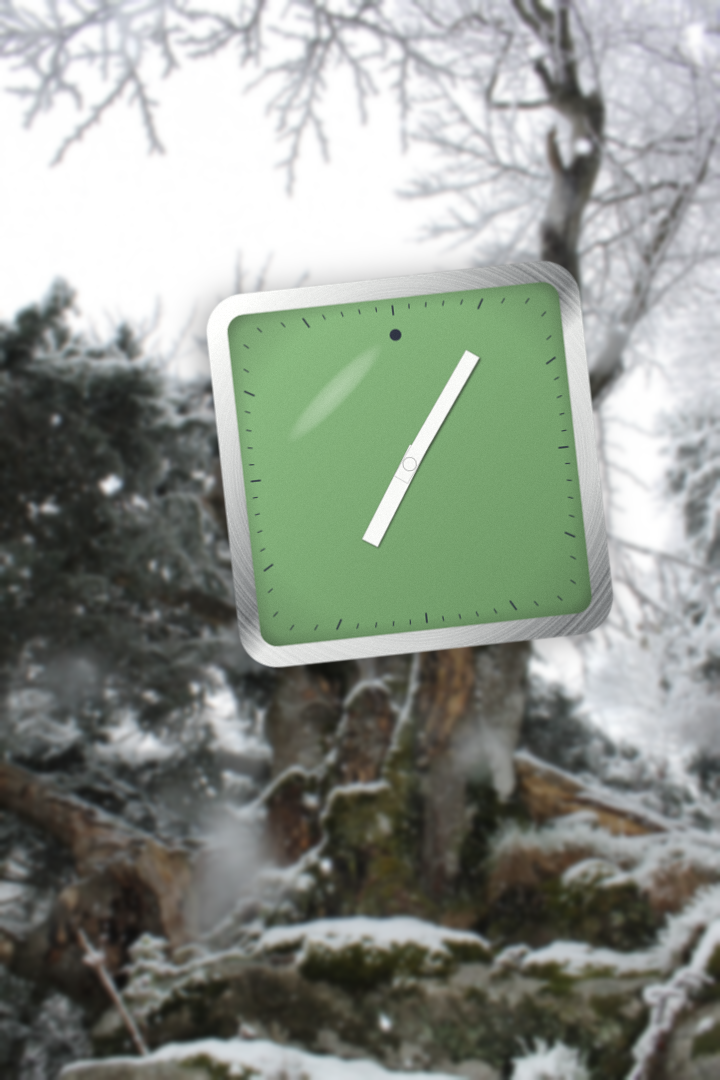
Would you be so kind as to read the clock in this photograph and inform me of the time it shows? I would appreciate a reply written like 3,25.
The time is 7,06
